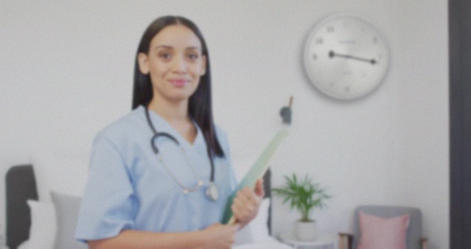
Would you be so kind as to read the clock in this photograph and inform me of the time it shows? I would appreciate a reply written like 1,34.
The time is 9,17
